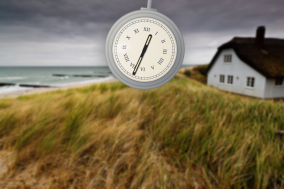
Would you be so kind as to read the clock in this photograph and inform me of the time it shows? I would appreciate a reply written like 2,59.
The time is 12,33
